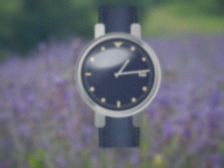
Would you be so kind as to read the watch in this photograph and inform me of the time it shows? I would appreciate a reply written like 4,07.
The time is 1,14
